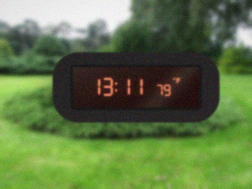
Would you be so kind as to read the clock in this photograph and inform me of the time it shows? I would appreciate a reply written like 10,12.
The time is 13,11
